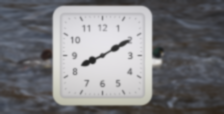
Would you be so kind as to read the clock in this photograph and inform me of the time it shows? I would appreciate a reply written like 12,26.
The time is 8,10
